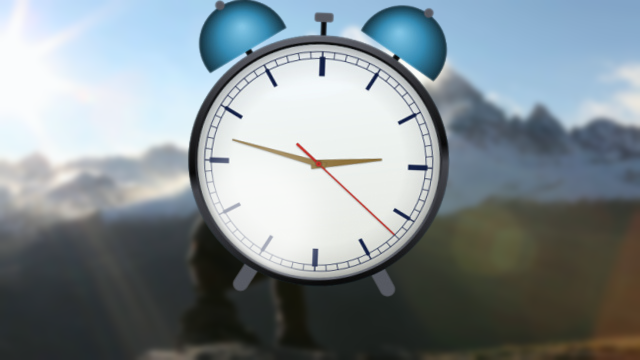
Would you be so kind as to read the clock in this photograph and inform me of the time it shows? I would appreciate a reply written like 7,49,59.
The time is 2,47,22
